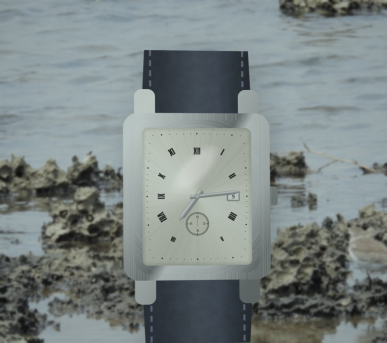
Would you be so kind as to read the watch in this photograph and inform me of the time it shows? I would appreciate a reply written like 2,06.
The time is 7,14
